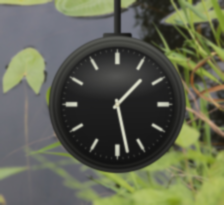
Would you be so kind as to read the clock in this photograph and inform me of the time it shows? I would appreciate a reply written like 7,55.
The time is 1,28
